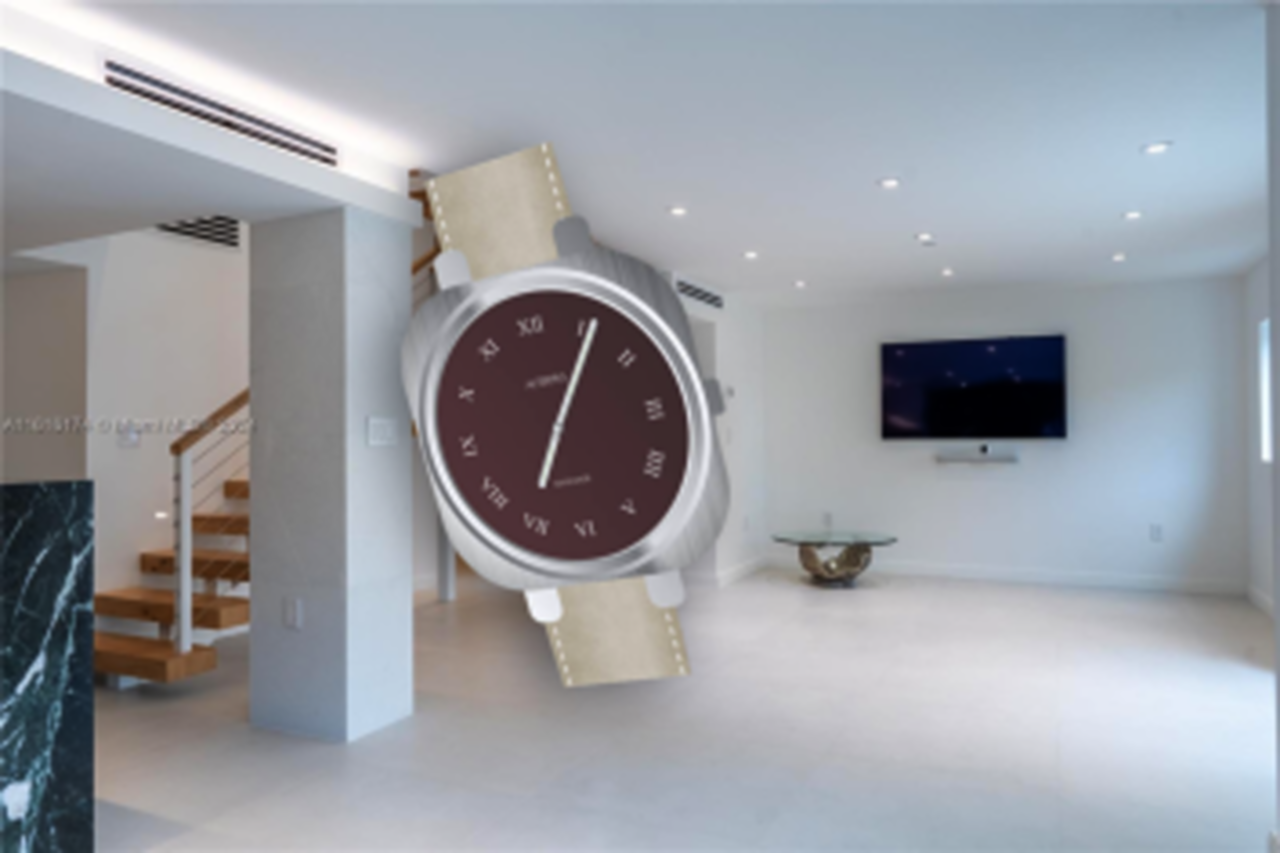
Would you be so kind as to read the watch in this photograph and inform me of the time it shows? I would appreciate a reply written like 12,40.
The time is 7,06
